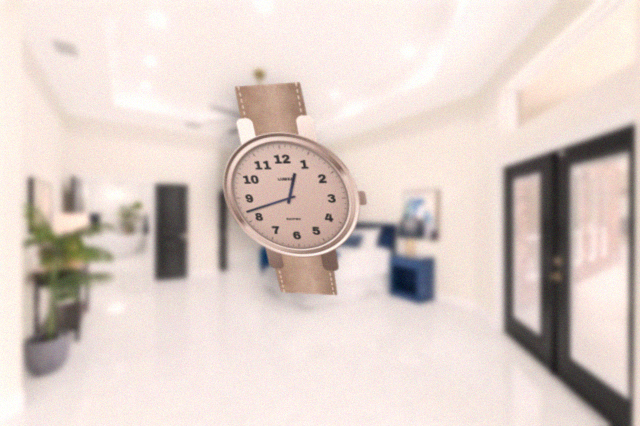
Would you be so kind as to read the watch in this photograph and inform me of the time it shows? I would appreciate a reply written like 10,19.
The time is 12,42
